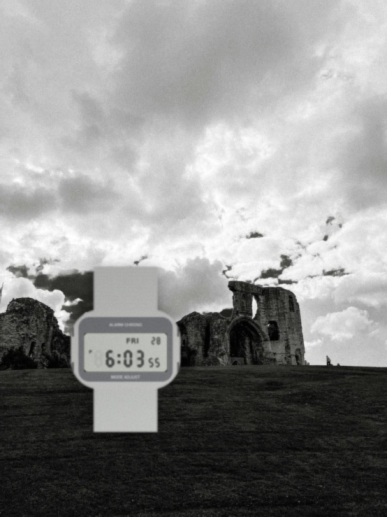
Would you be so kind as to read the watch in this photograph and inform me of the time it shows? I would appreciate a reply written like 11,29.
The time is 6,03
